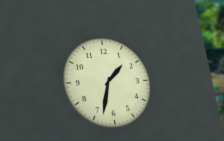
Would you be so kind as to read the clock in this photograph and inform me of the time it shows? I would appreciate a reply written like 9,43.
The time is 1,33
